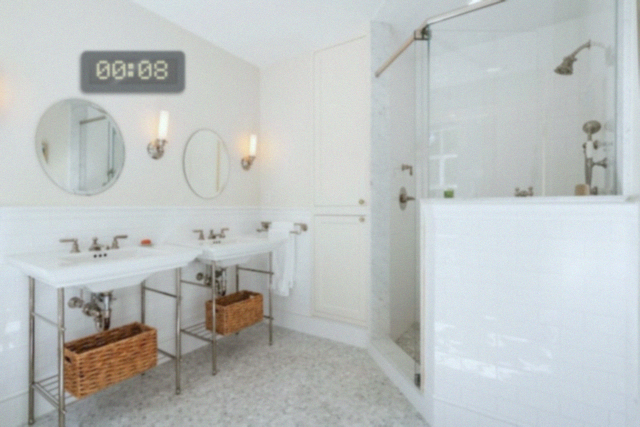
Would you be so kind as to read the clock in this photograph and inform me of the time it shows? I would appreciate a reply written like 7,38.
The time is 0,08
